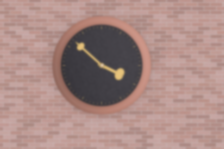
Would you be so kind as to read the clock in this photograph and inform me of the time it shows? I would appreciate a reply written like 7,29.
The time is 3,52
